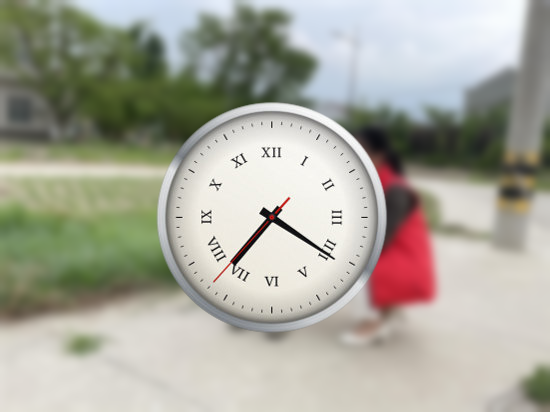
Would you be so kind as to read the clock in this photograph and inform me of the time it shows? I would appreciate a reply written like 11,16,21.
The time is 7,20,37
